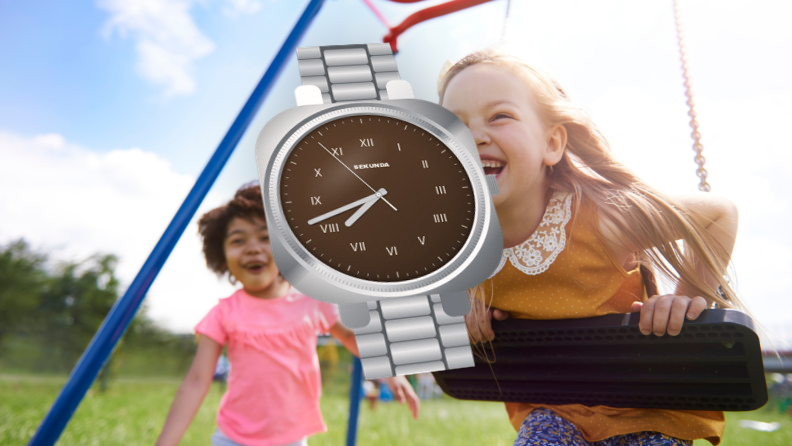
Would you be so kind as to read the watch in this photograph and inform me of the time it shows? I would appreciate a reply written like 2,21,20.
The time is 7,41,54
